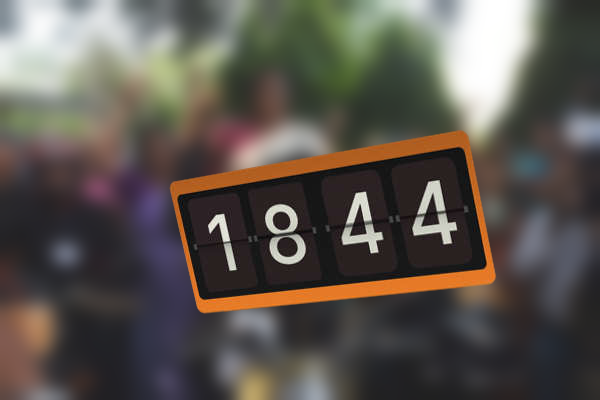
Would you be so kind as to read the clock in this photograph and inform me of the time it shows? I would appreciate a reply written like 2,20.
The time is 18,44
